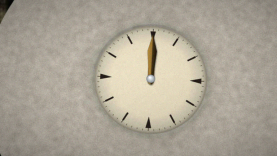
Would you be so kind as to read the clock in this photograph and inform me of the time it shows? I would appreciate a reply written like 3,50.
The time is 12,00
